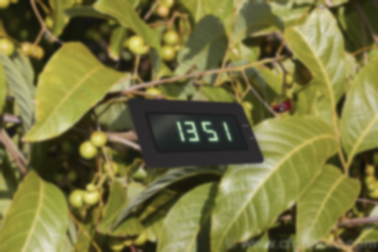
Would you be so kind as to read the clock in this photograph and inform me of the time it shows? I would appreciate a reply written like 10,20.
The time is 13,51
